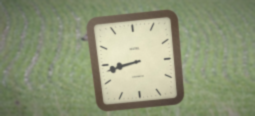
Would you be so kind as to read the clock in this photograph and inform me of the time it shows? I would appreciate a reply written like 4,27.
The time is 8,43
